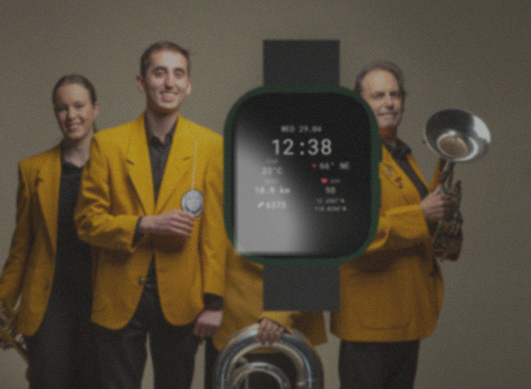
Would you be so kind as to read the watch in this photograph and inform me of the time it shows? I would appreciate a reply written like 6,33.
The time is 12,38
